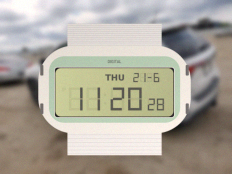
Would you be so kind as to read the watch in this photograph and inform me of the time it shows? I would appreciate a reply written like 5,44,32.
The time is 11,20,28
